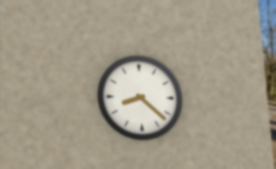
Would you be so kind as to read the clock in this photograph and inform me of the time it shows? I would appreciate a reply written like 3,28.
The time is 8,22
